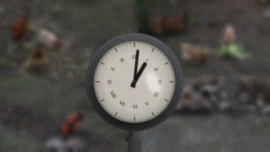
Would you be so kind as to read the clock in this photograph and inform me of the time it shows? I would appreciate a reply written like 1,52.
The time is 1,01
